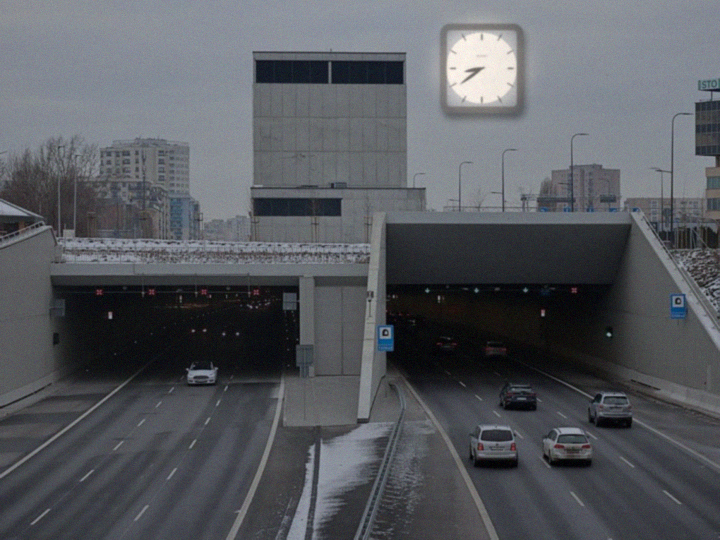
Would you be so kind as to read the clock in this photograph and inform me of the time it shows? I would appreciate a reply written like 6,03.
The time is 8,39
